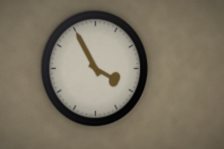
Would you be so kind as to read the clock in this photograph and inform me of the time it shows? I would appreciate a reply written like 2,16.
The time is 3,55
